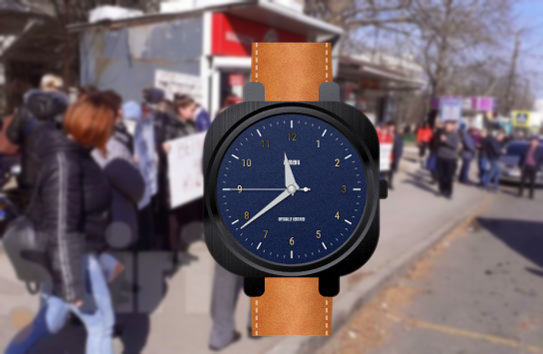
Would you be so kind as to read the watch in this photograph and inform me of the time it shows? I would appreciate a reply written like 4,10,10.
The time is 11,38,45
